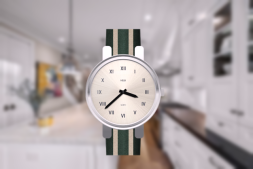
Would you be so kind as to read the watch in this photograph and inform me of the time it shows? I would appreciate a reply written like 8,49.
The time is 3,38
